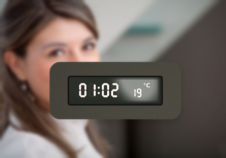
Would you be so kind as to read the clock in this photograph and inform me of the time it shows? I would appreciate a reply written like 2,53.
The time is 1,02
